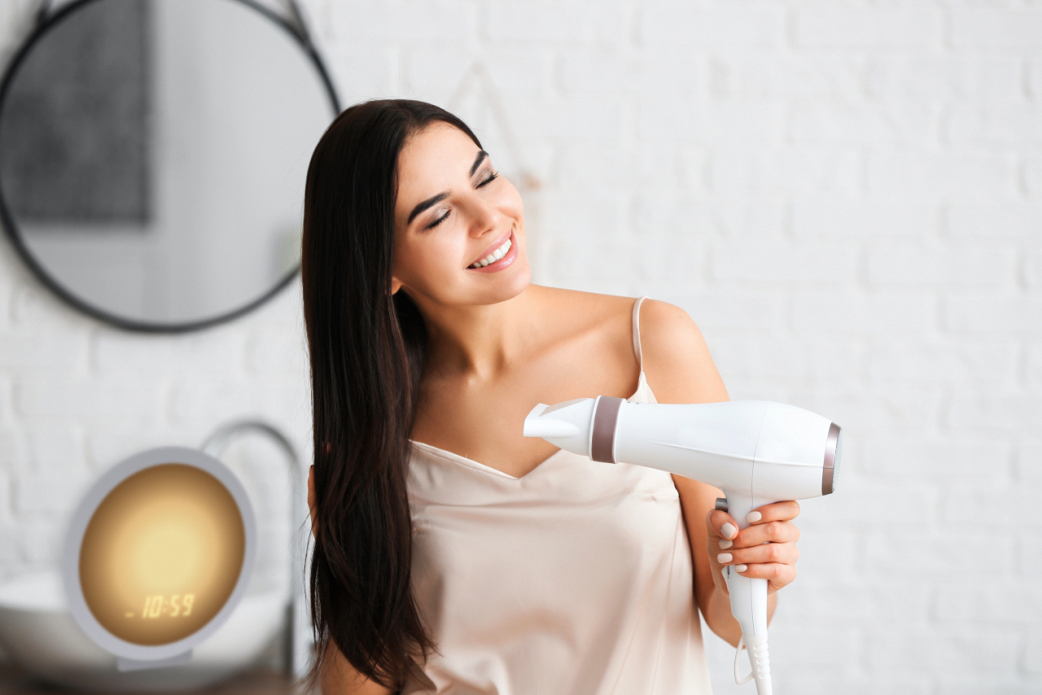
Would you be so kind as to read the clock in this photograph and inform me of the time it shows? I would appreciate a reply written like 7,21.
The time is 10,59
